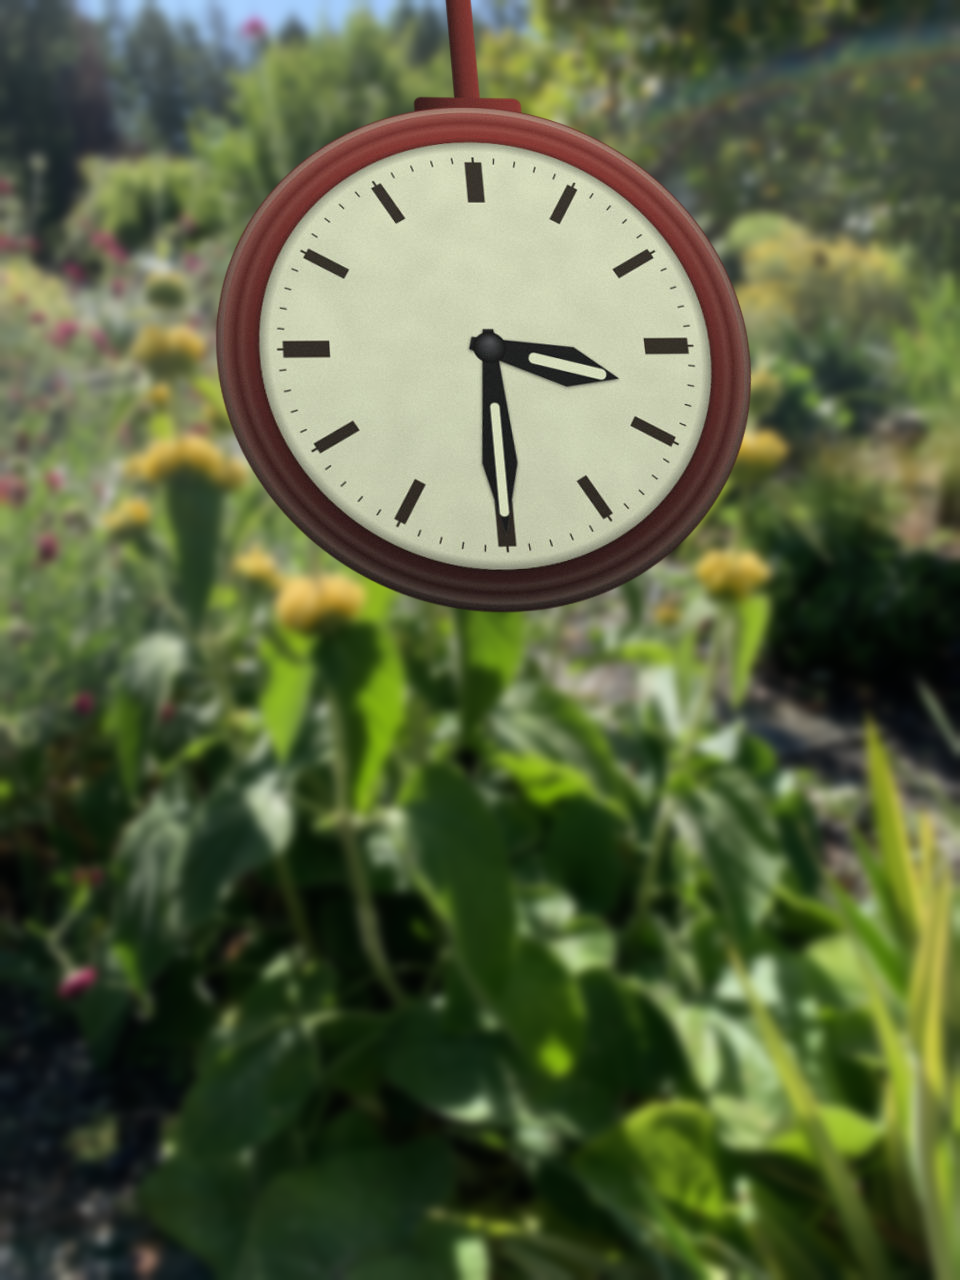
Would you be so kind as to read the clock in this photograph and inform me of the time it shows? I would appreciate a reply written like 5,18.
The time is 3,30
